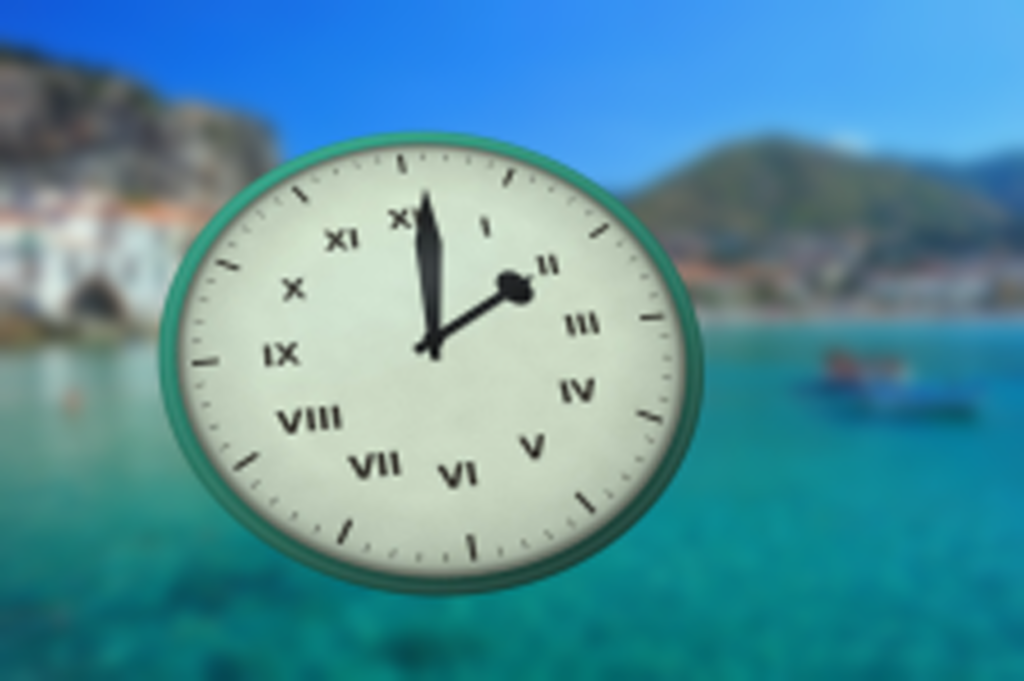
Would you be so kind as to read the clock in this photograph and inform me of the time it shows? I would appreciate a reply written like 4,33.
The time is 2,01
